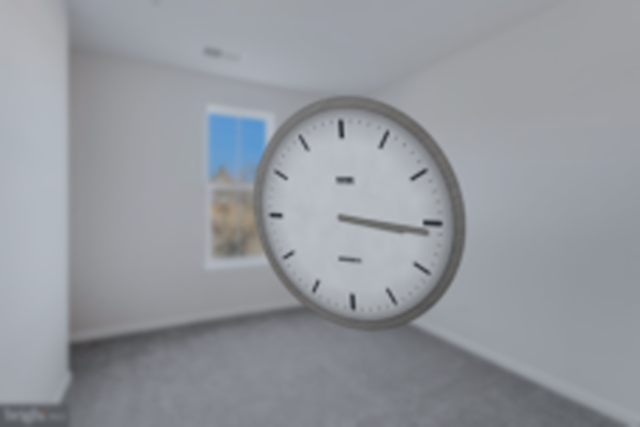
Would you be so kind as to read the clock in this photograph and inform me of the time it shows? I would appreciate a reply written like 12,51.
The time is 3,16
